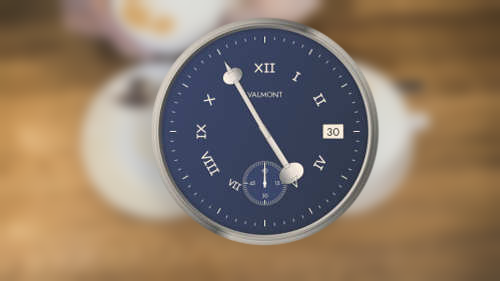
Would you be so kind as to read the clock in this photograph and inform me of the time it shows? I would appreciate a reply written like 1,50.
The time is 4,55
